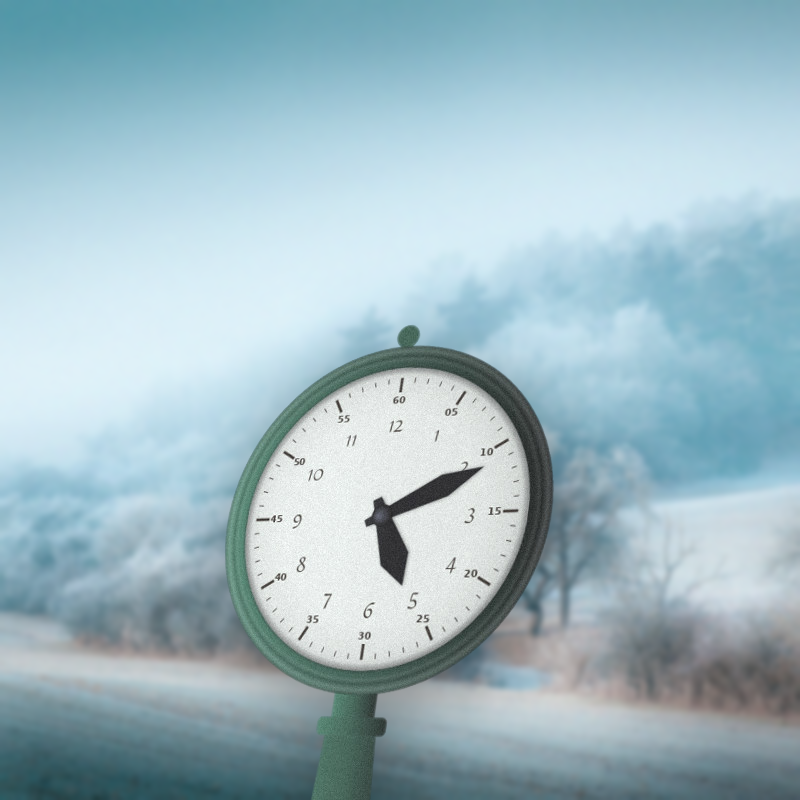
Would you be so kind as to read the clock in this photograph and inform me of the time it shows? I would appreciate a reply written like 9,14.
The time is 5,11
